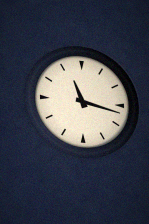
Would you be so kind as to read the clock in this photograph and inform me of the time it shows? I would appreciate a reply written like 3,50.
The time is 11,17
